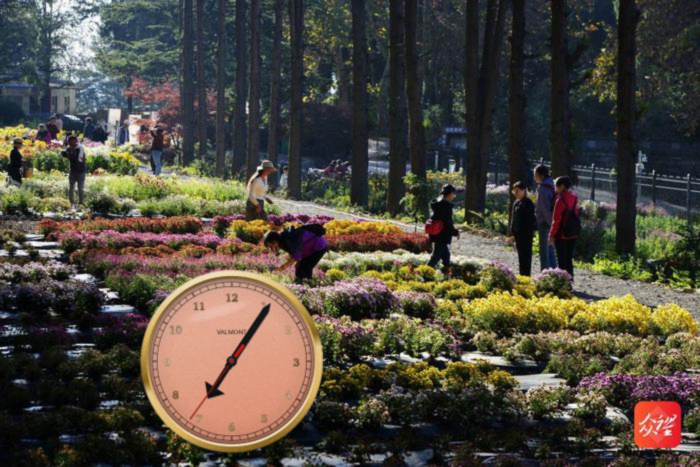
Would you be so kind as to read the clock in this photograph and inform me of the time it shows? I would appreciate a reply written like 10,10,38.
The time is 7,05,36
